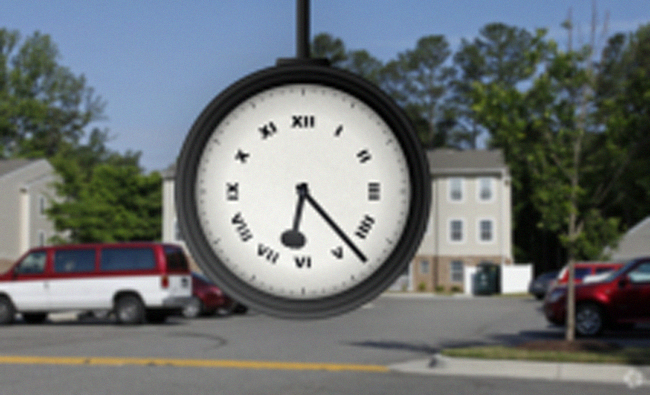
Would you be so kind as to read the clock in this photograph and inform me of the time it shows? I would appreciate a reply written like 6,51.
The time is 6,23
